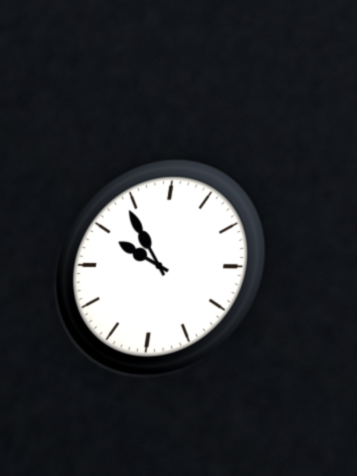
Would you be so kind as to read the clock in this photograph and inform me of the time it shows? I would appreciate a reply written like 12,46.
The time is 9,54
